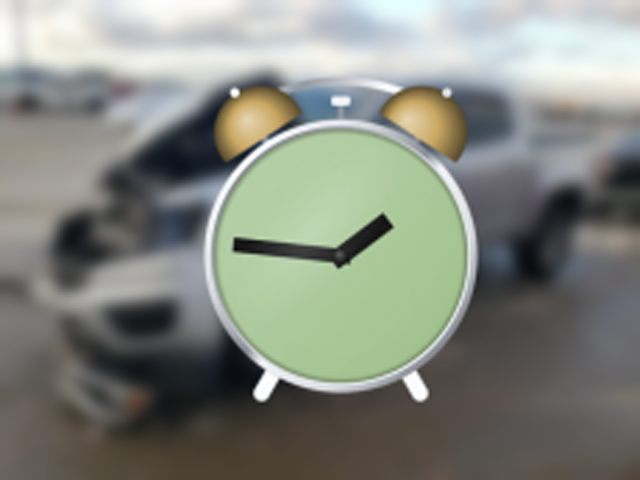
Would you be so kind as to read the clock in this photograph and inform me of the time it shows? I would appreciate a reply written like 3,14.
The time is 1,46
